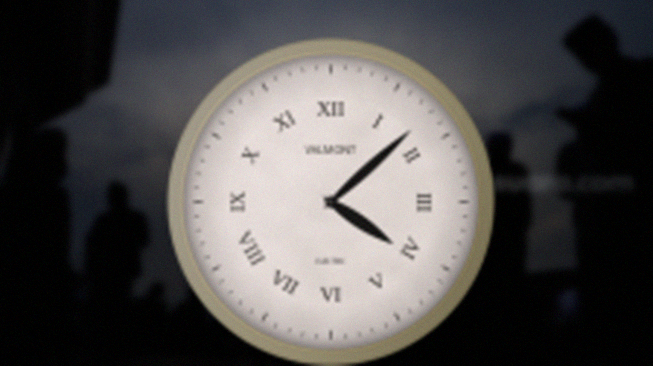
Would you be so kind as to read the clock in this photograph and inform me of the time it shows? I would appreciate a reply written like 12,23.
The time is 4,08
